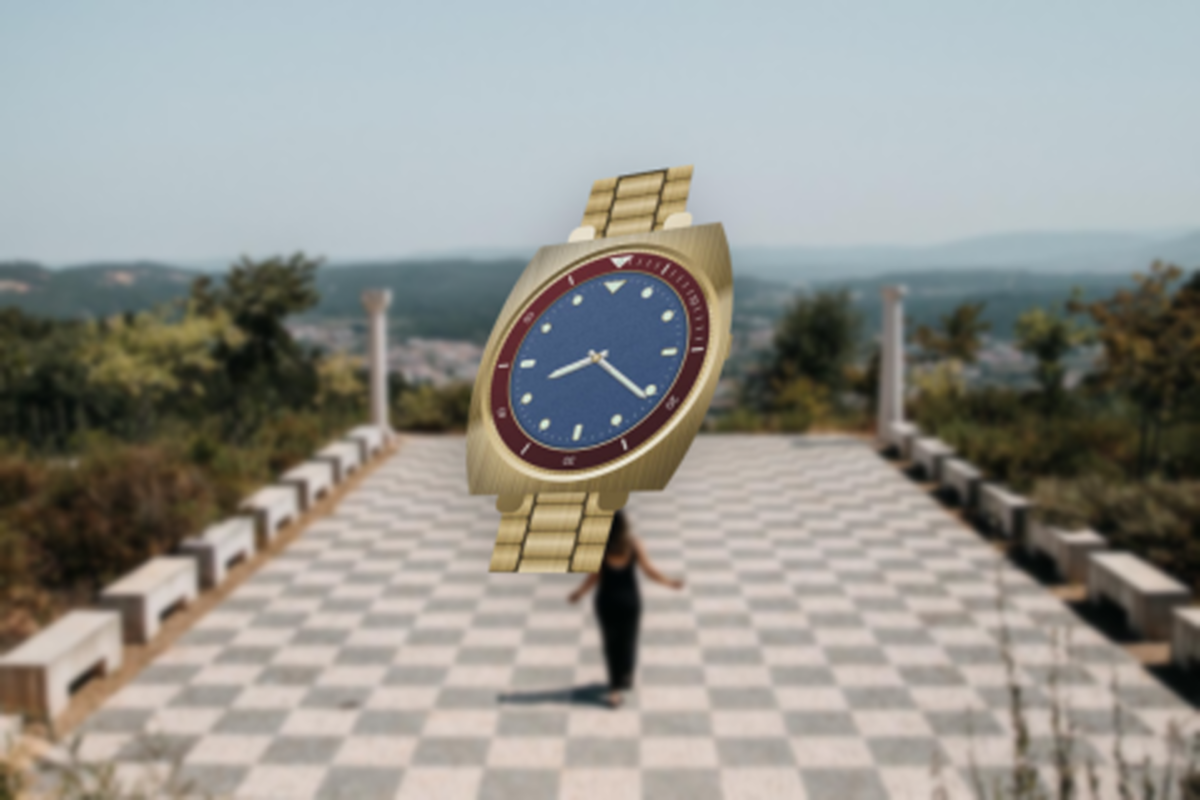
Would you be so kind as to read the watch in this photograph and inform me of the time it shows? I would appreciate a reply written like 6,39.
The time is 8,21
